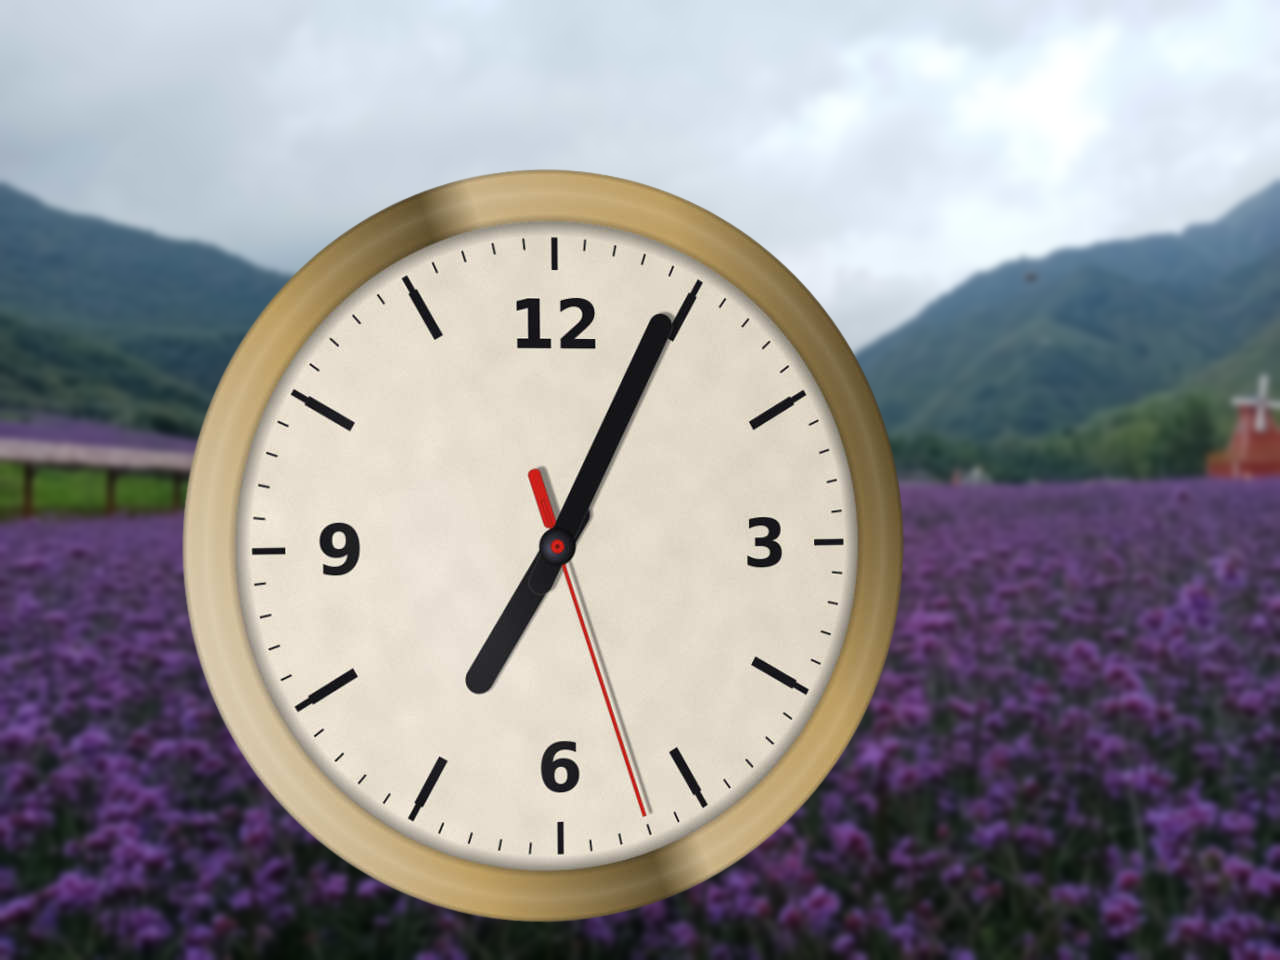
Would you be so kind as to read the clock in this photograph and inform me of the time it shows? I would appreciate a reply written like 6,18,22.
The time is 7,04,27
